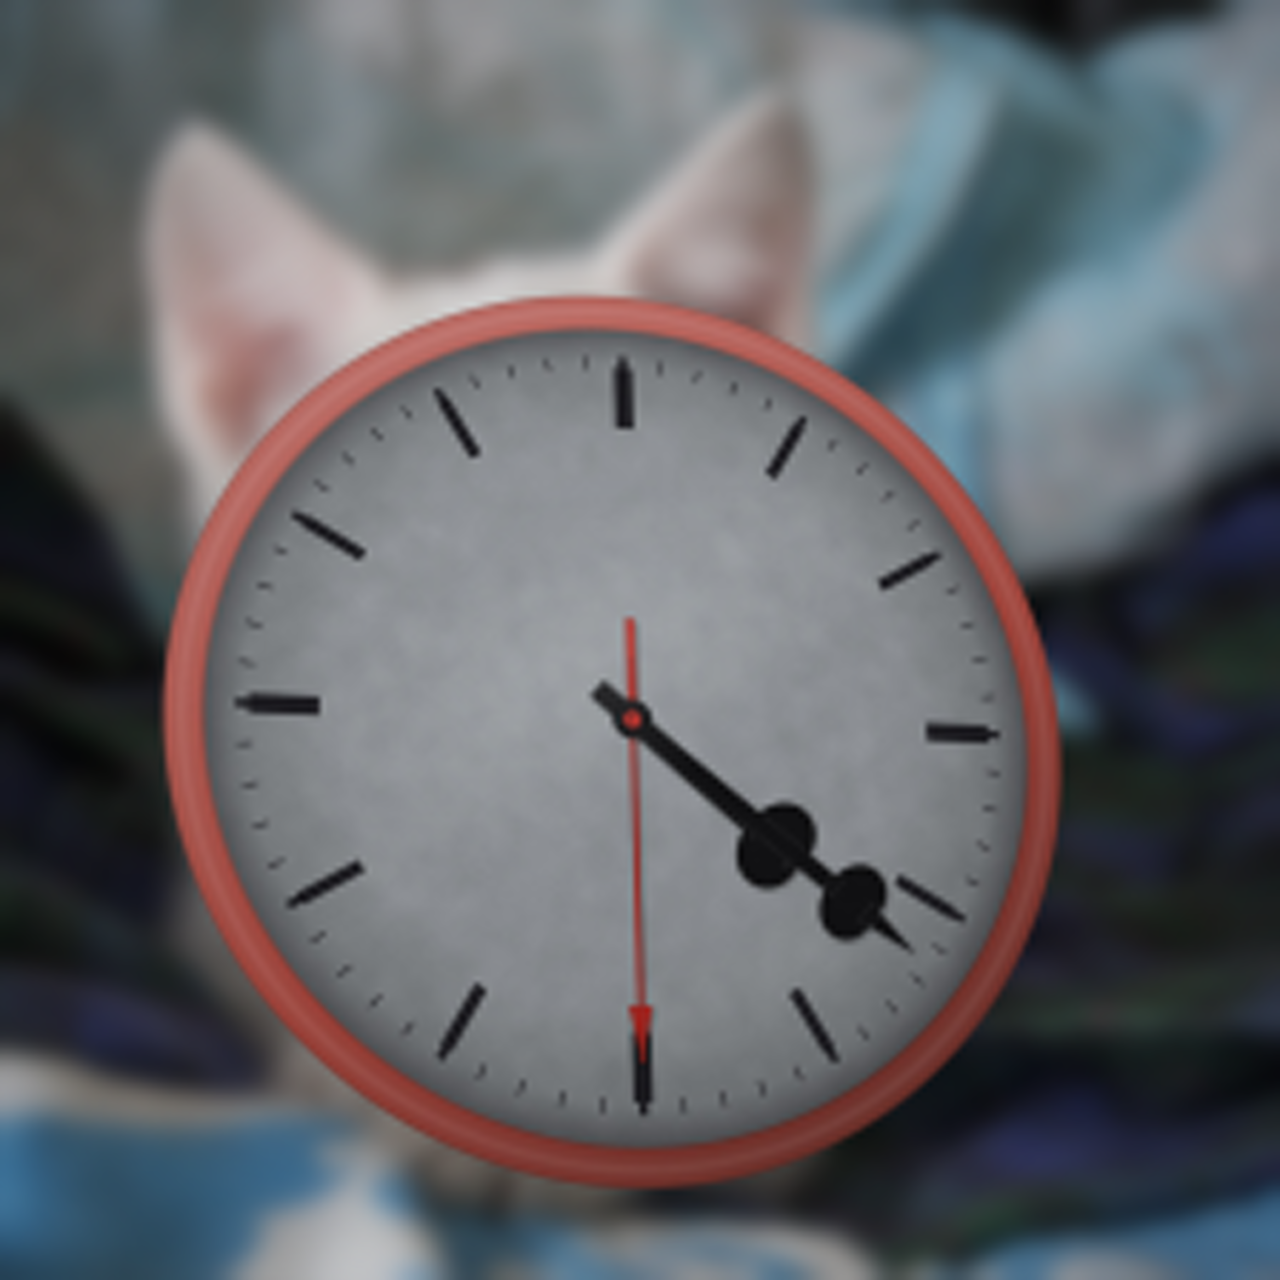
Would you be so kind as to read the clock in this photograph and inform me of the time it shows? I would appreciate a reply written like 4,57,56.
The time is 4,21,30
